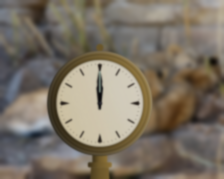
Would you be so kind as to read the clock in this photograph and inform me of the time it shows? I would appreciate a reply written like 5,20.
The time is 12,00
